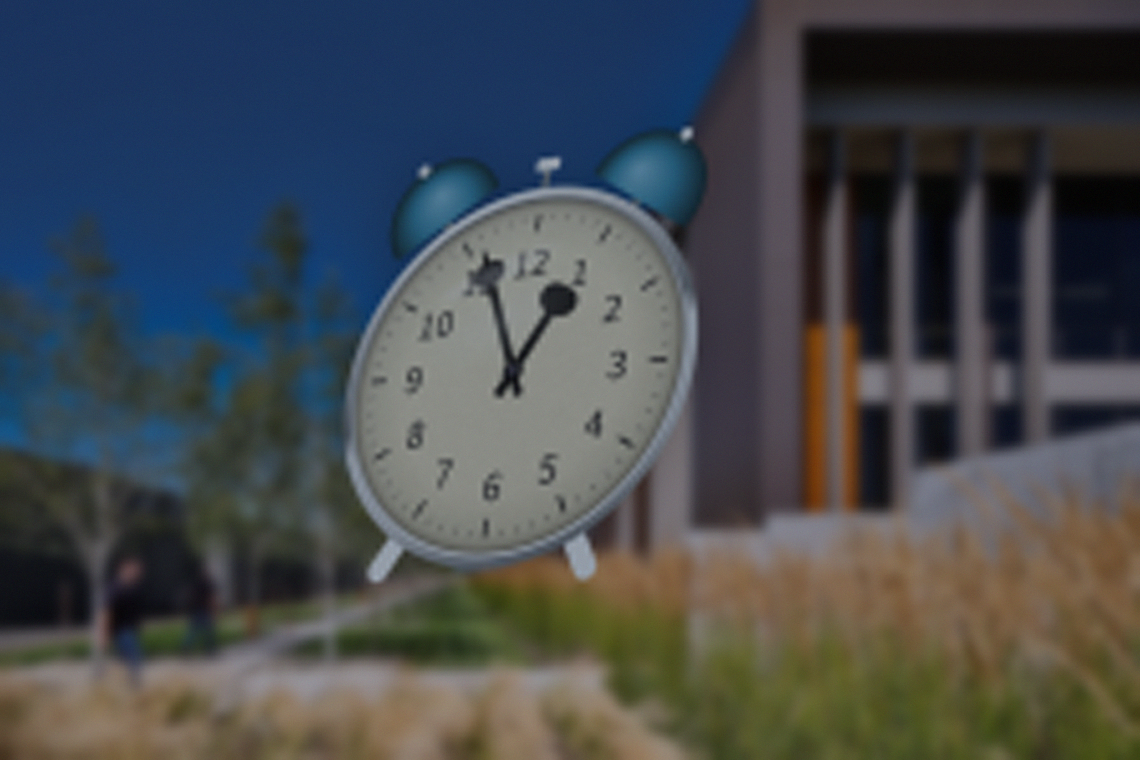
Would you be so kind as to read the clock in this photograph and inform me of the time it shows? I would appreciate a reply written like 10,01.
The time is 12,56
